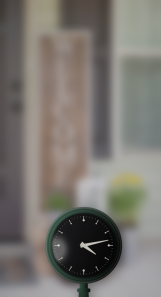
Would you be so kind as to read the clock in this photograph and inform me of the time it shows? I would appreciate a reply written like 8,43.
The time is 4,13
